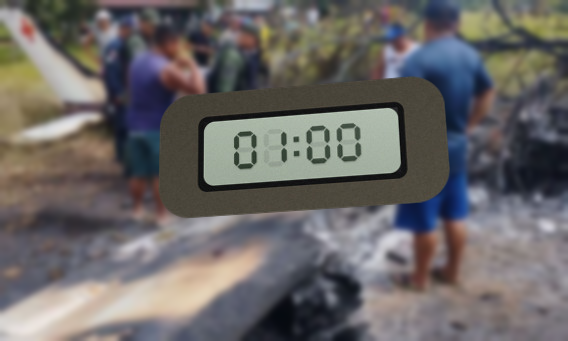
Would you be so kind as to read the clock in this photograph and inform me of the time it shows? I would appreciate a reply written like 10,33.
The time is 1,00
